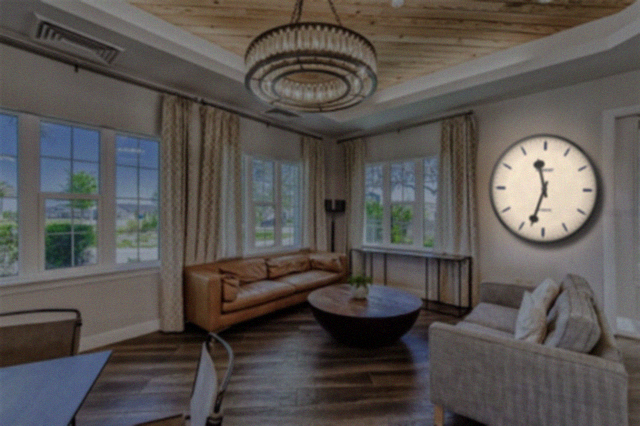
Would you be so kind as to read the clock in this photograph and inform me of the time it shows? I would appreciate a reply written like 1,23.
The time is 11,33
